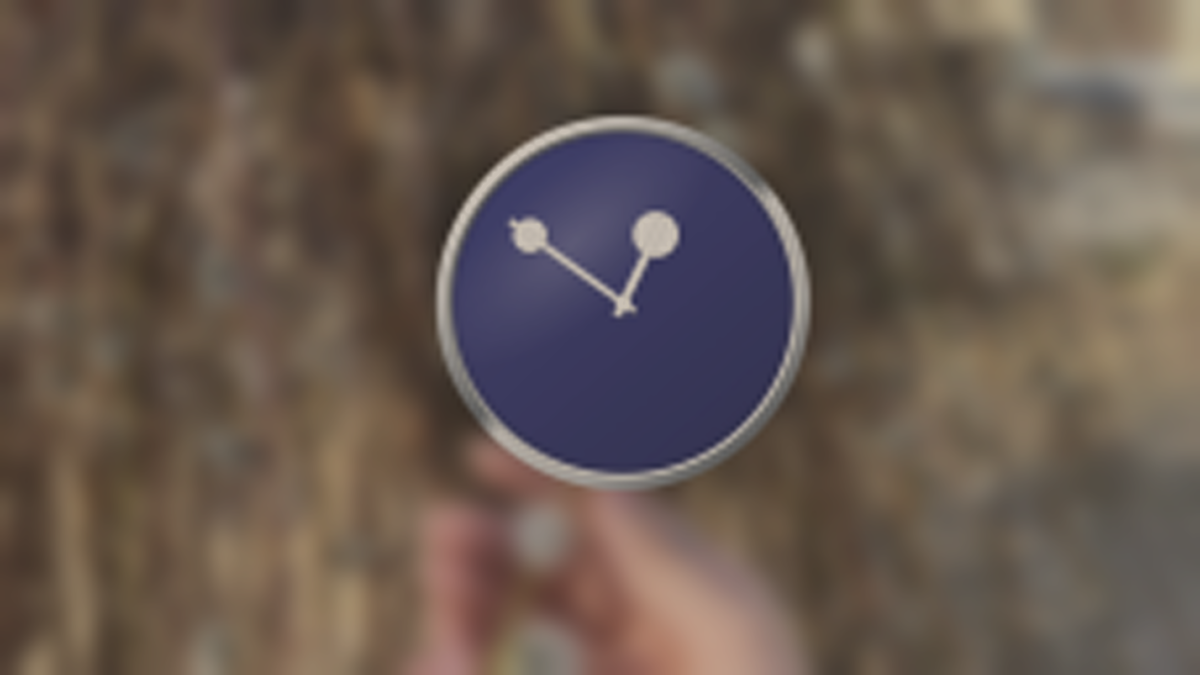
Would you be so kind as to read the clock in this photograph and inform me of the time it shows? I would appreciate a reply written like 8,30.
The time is 12,51
